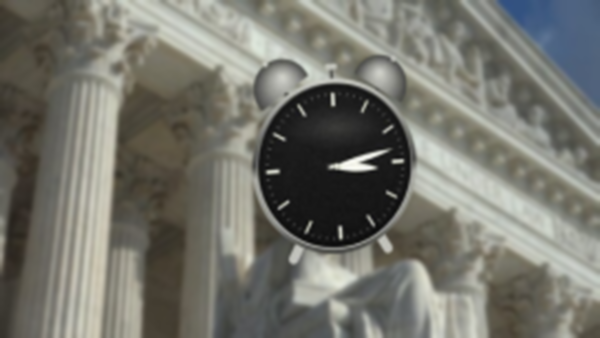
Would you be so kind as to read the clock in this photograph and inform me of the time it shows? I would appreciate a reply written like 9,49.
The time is 3,13
